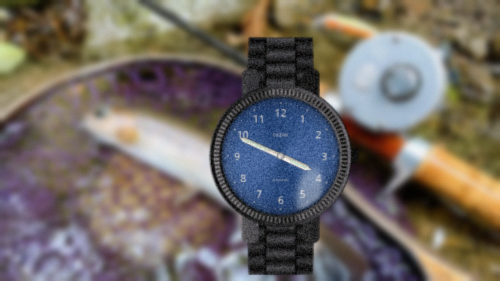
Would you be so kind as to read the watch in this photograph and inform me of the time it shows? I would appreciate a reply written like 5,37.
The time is 3,49
